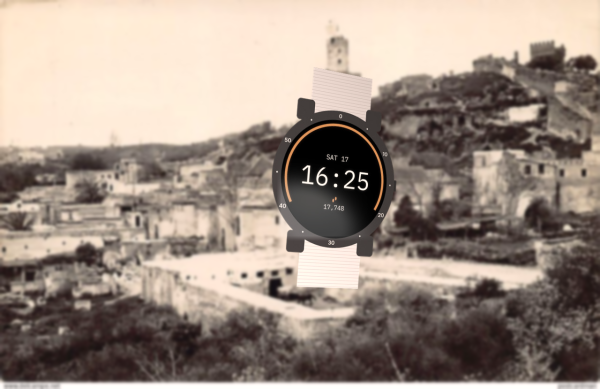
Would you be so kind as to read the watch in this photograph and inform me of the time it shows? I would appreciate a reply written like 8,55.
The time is 16,25
